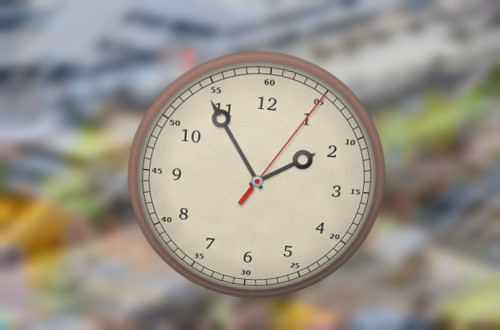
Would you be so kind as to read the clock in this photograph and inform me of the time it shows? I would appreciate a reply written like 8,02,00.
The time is 1,54,05
